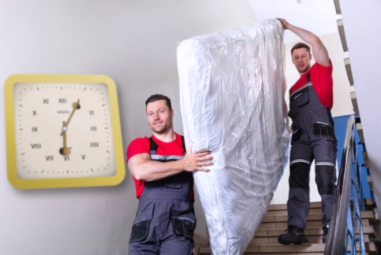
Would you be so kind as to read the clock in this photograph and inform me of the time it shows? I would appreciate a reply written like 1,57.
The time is 6,05
